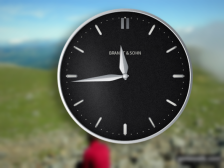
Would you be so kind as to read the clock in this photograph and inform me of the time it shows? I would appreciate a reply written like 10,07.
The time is 11,44
